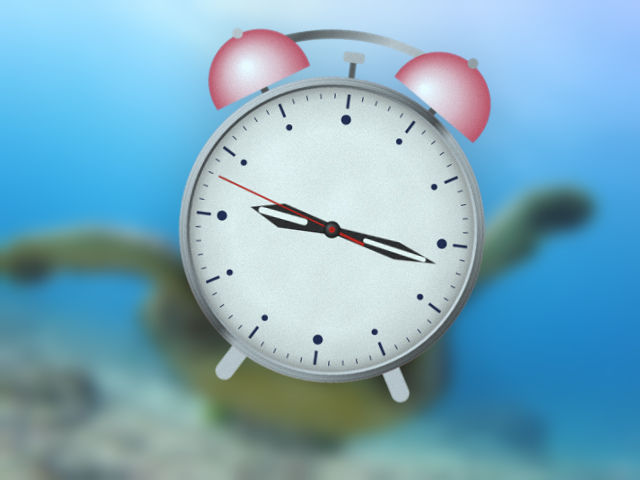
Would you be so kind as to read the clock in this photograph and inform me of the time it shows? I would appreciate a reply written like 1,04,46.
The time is 9,16,48
